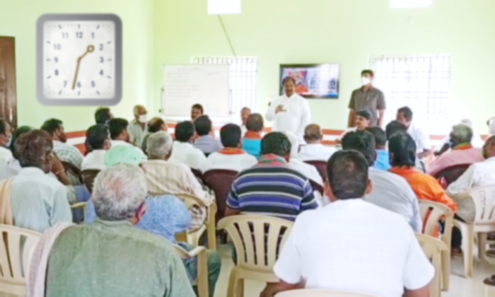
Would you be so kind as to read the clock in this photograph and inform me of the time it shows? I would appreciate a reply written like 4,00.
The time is 1,32
